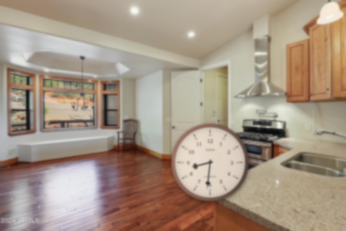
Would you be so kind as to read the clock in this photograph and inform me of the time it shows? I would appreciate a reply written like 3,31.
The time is 8,31
